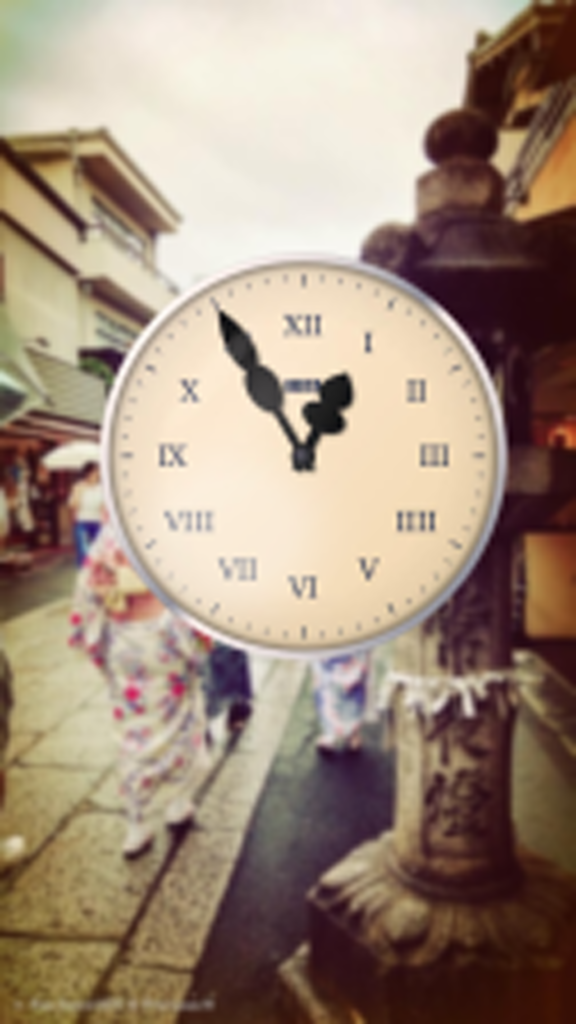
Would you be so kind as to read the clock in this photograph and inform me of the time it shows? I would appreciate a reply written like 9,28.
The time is 12,55
